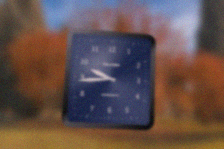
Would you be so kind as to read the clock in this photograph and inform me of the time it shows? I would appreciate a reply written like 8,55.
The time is 9,44
